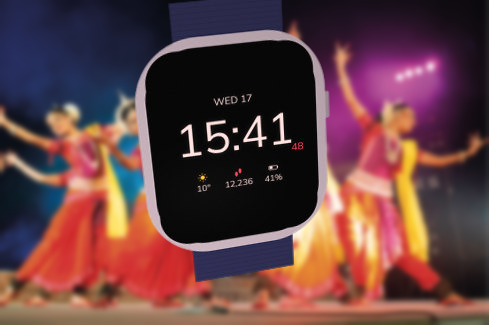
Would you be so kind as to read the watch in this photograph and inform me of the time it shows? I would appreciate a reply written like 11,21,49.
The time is 15,41,48
